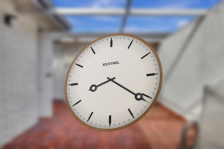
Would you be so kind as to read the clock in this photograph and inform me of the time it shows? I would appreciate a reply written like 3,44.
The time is 8,21
